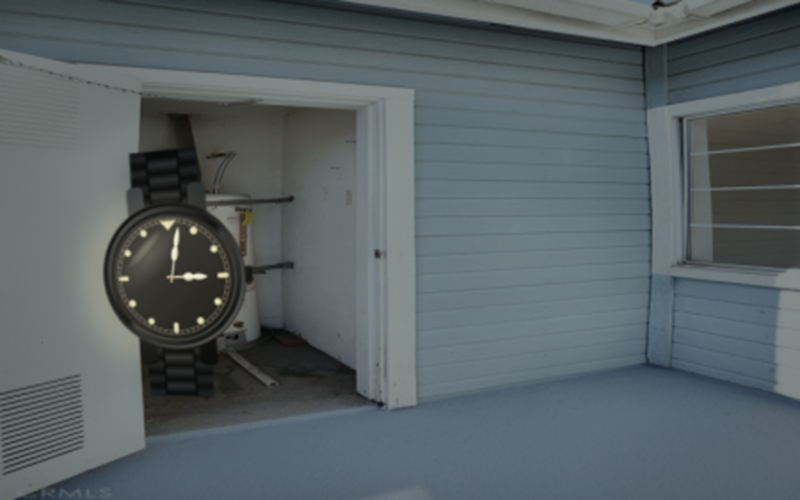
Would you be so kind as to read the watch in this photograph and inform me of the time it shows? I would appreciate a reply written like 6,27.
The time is 3,02
